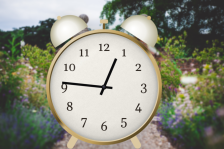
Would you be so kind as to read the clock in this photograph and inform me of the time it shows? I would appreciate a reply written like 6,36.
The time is 12,46
